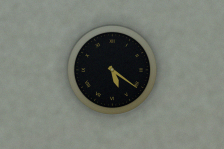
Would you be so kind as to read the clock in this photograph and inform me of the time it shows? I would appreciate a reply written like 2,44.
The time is 5,21
